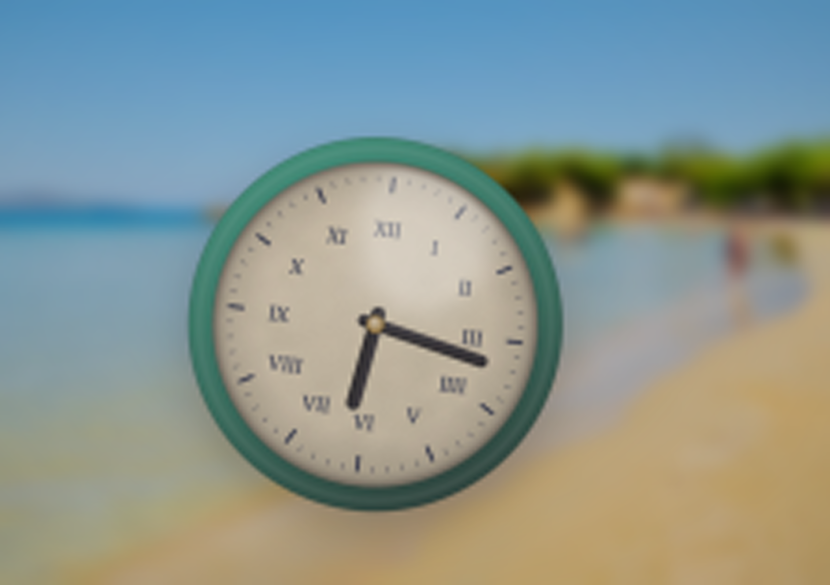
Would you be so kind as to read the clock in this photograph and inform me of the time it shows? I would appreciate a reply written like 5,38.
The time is 6,17
